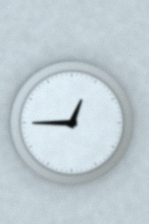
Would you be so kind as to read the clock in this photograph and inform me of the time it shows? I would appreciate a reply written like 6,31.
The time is 12,45
